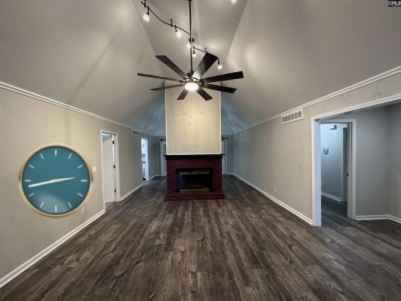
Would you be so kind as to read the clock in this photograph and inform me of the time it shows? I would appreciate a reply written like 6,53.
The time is 2,43
